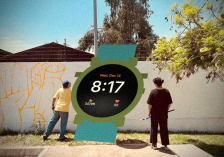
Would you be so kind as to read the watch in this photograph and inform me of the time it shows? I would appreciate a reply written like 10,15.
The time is 8,17
